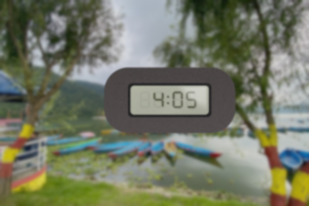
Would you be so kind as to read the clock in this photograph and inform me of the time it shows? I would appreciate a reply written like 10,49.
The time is 4,05
